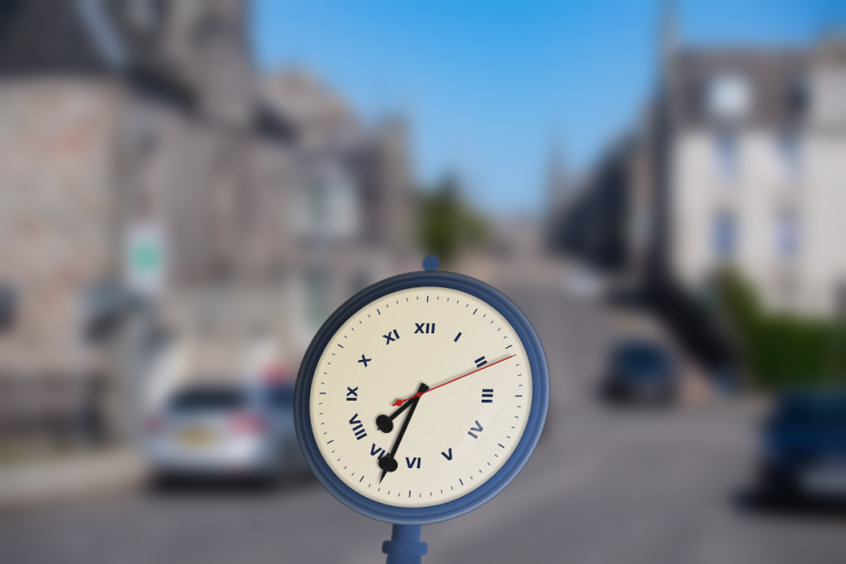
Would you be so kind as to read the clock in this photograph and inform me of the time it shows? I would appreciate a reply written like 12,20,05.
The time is 7,33,11
